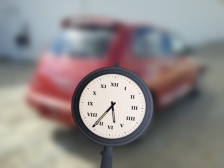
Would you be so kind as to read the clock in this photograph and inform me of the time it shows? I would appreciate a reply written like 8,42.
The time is 5,36
